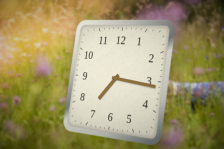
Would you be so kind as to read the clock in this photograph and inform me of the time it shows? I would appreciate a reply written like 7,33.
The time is 7,16
